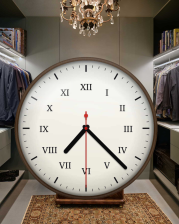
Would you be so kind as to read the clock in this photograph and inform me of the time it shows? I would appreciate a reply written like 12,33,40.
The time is 7,22,30
